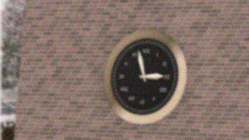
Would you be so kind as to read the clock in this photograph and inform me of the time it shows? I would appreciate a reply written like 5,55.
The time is 2,57
